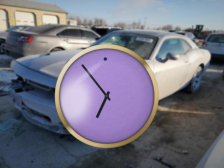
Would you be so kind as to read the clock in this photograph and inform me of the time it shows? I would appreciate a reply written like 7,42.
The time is 6,54
